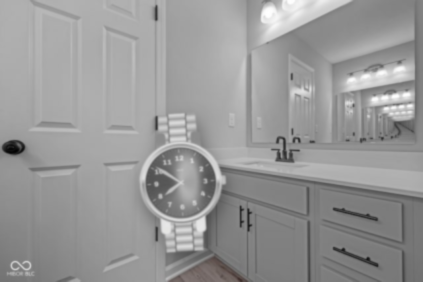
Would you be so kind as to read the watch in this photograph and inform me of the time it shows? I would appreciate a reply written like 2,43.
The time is 7,51
